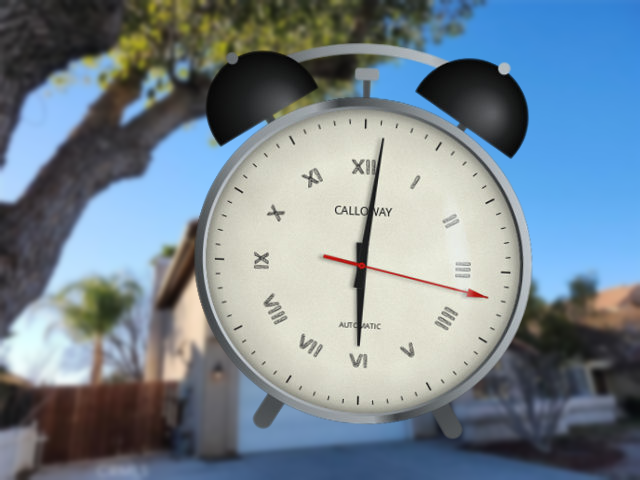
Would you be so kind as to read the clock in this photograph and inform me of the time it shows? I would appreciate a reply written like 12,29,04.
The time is 6,01,17
